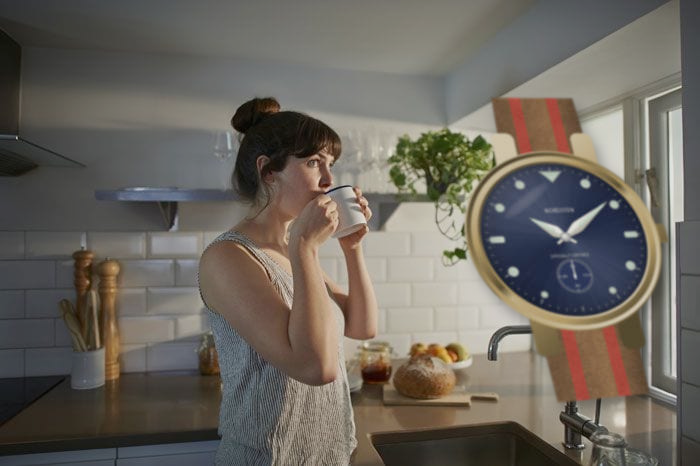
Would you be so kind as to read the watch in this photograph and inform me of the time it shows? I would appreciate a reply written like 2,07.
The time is 10,09
